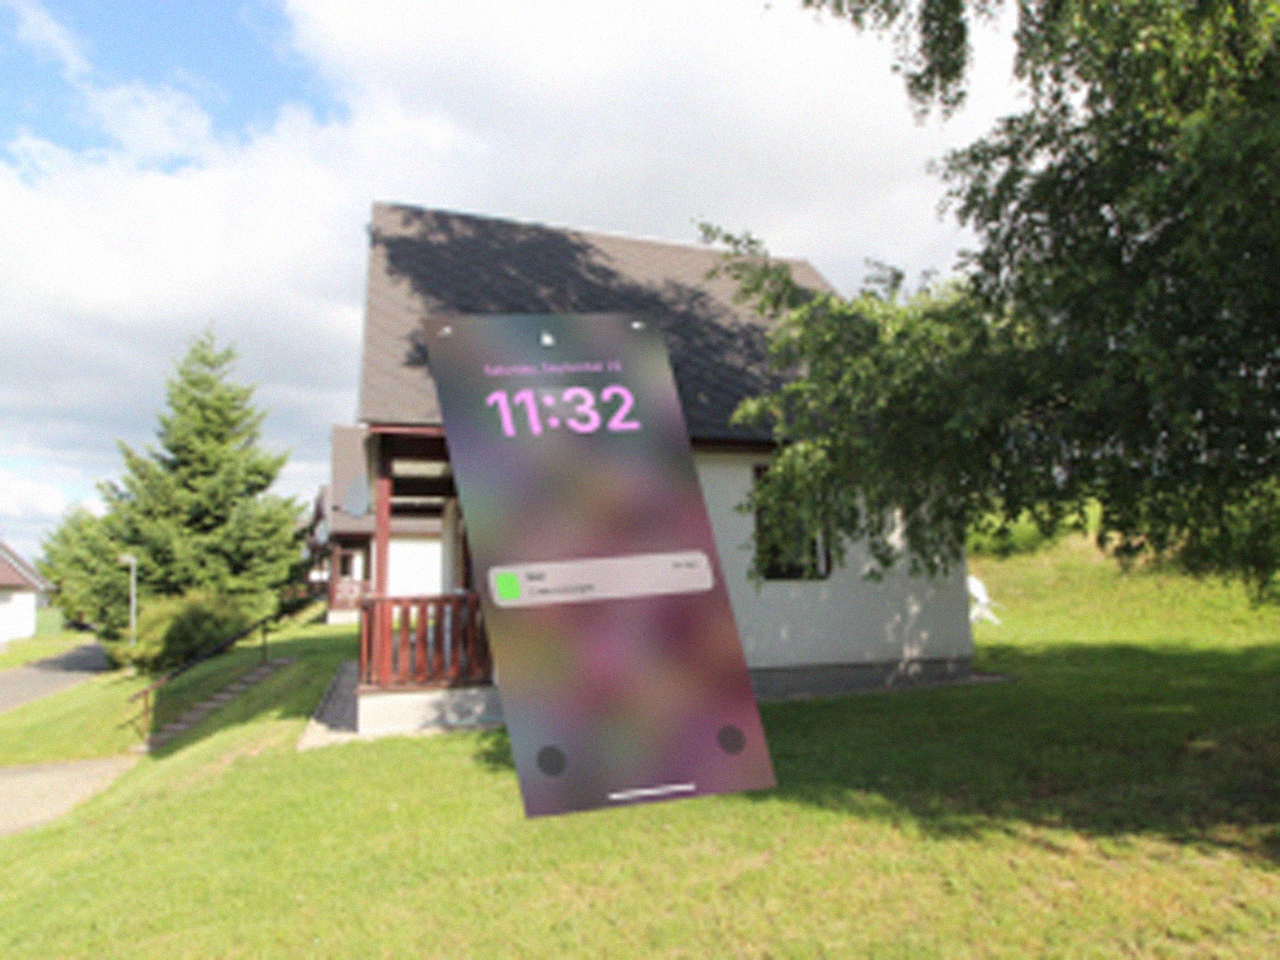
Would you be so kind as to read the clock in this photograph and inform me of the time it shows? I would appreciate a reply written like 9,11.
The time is 11,32
